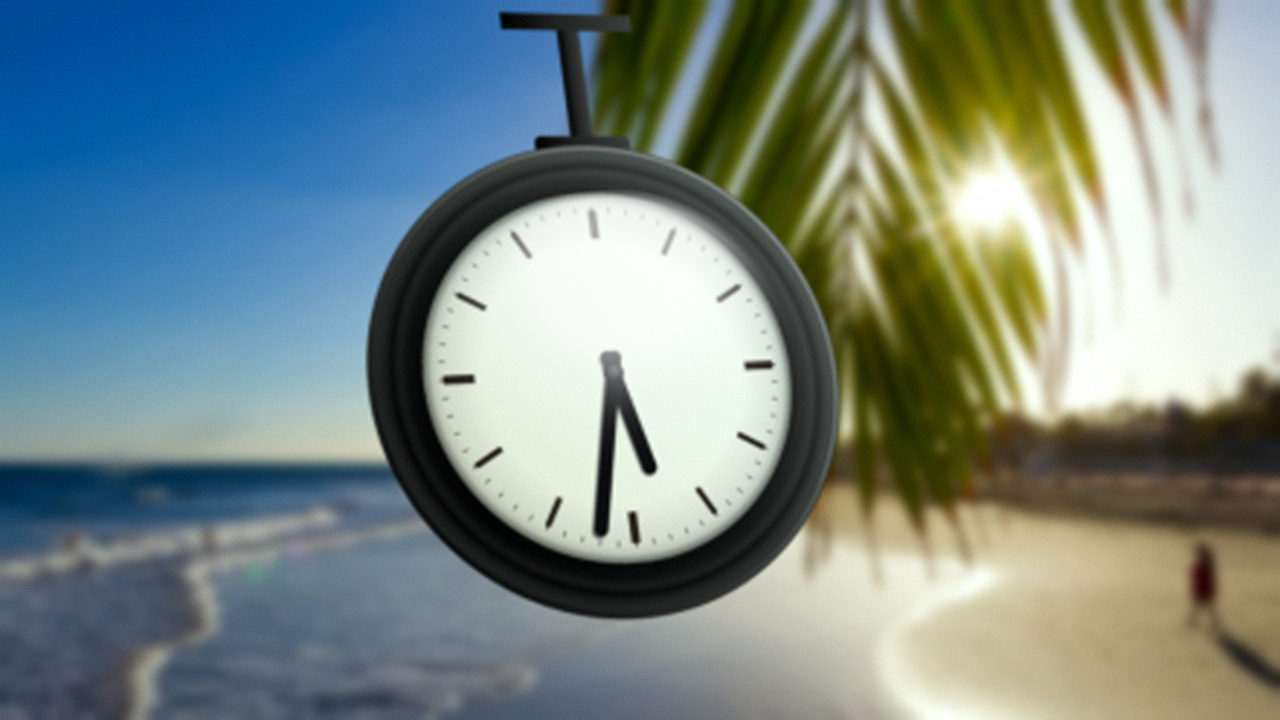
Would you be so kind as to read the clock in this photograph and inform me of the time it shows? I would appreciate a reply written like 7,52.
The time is 5,32
